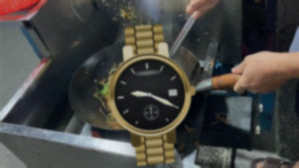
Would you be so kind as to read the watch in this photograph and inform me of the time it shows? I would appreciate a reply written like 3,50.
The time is 9,20
